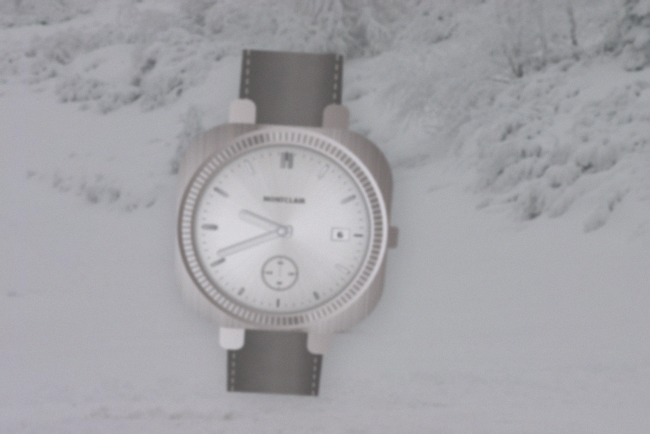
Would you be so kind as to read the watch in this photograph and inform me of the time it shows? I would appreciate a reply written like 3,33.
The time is 9,41
